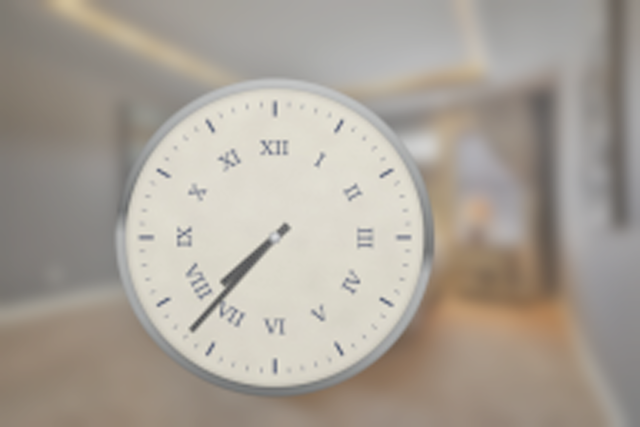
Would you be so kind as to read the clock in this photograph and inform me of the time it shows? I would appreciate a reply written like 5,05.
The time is 7,37
